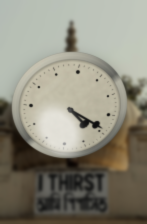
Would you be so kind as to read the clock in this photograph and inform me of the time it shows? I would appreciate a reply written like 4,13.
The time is 4,19
